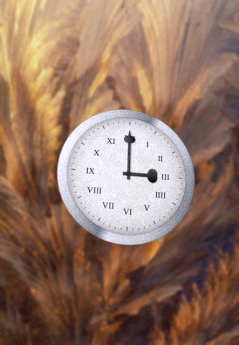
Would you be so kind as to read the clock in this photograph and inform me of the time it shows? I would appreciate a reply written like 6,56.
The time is 3,00
